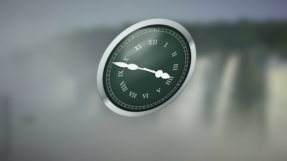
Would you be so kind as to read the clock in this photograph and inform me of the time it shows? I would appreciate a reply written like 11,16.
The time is 3,48
